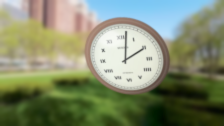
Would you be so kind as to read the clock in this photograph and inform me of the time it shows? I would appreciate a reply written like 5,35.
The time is 2,02
